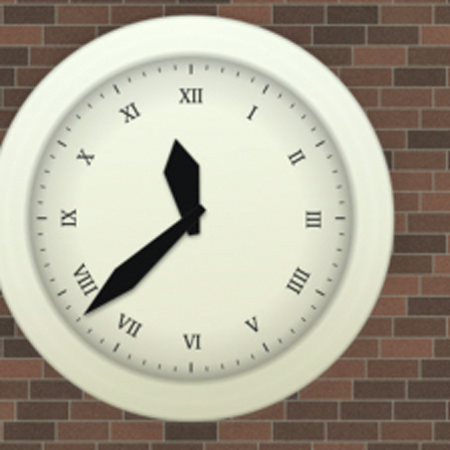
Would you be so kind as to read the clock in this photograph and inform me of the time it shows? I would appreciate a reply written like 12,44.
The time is 11,38
